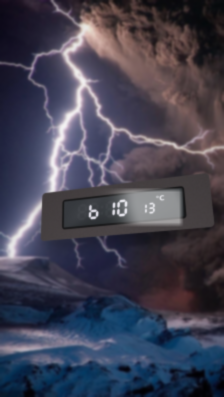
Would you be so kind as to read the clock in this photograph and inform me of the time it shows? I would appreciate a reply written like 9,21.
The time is 6,10
